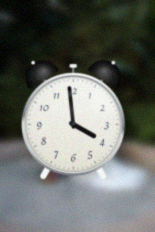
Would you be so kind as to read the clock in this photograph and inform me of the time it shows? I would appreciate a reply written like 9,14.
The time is 3,59
